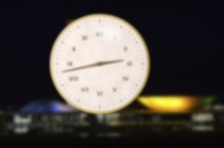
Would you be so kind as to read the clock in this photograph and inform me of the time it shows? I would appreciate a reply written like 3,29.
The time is 2,43
